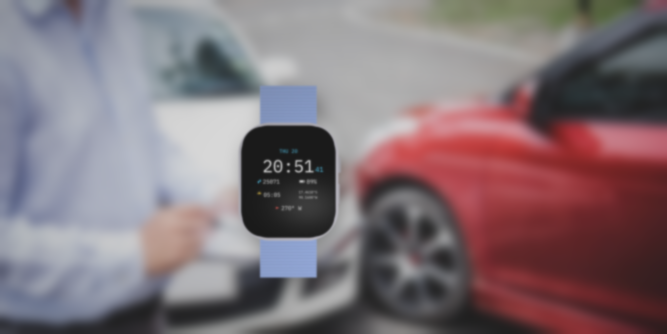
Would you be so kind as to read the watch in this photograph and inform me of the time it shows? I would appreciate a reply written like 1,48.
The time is 20,51
